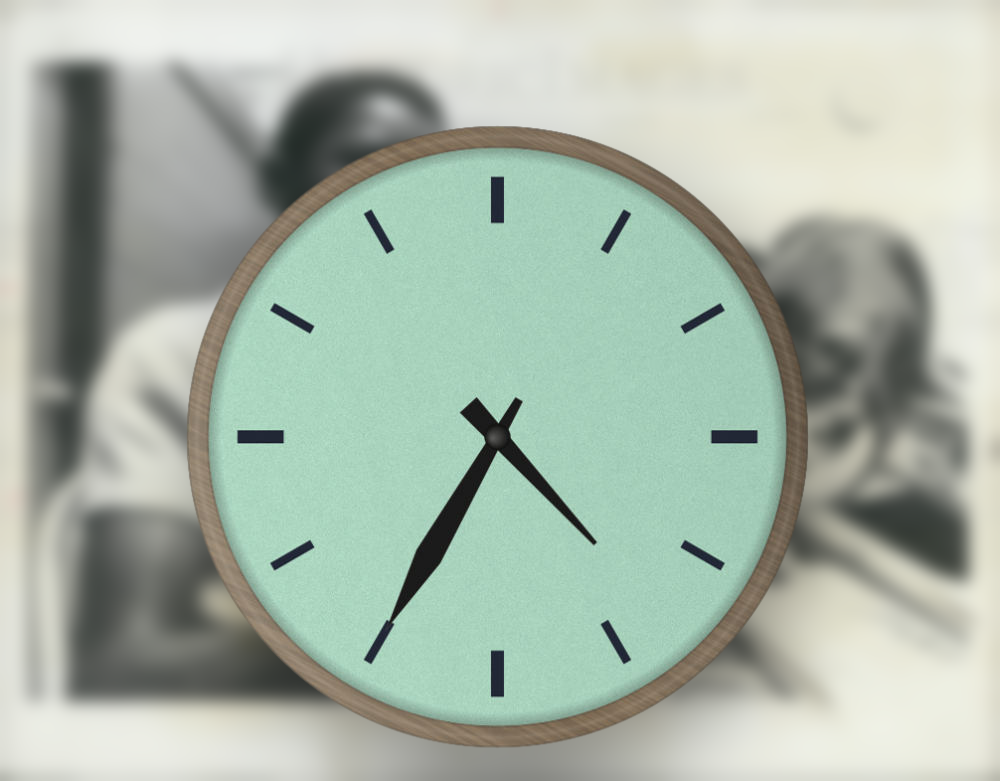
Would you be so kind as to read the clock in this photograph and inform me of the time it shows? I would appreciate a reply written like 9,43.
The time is 4,35
